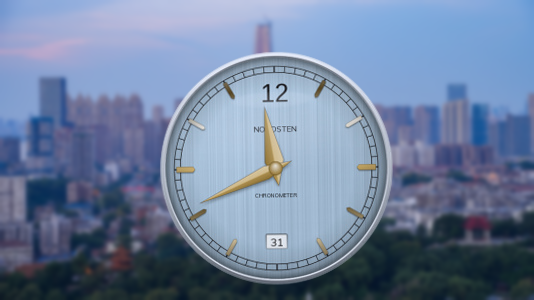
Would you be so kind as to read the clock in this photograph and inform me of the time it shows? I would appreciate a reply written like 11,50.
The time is 11,41
